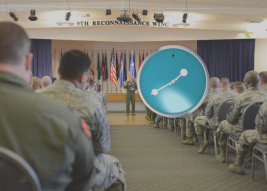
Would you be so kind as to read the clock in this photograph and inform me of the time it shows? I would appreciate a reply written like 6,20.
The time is 1,40
